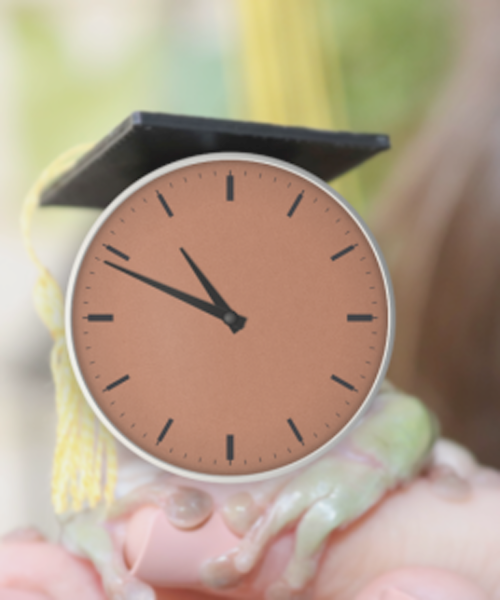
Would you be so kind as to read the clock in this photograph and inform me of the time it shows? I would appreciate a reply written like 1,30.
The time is 10,49
